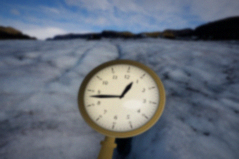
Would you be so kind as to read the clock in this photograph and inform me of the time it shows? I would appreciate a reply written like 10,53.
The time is 12,43
